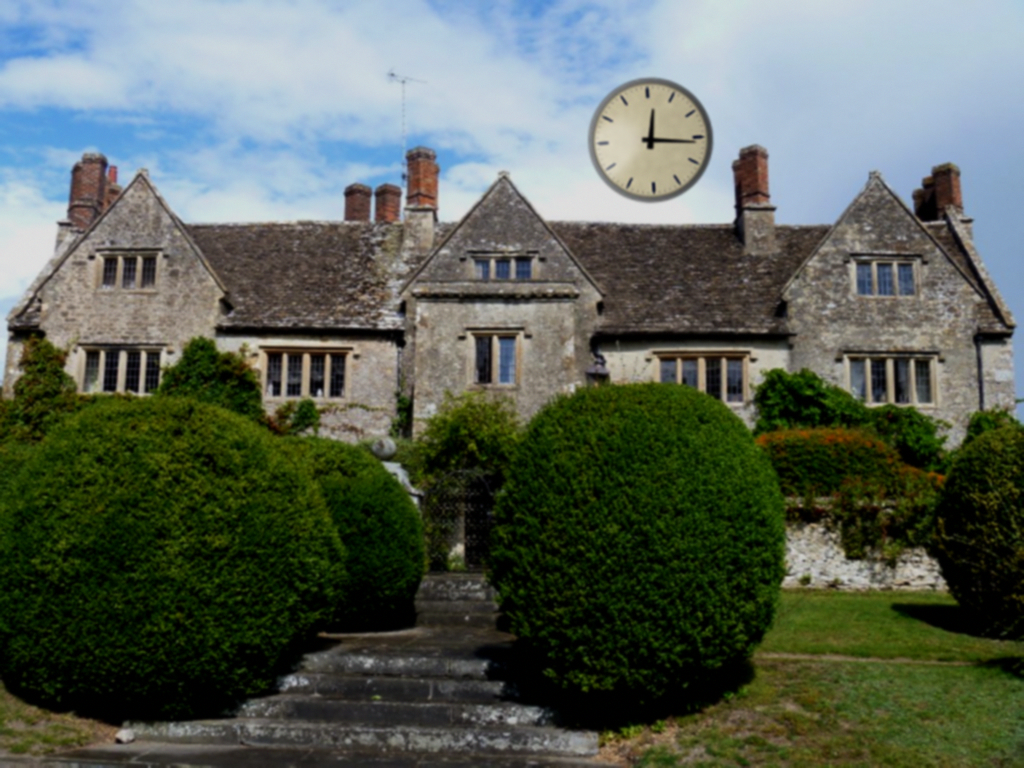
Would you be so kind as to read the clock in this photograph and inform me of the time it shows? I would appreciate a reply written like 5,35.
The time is 12,16
